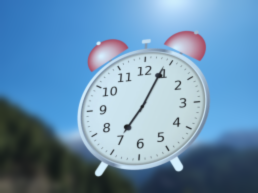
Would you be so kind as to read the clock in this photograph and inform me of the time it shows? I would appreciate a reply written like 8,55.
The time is 7,04
